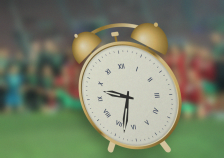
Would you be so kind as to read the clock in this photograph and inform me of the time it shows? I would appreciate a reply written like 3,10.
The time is 9,33
